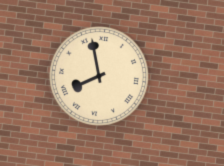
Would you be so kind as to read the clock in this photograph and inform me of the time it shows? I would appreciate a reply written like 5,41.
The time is 7,57
